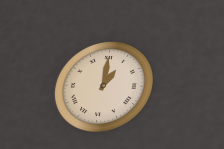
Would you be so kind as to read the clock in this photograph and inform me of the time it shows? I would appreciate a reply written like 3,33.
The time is 1,00
